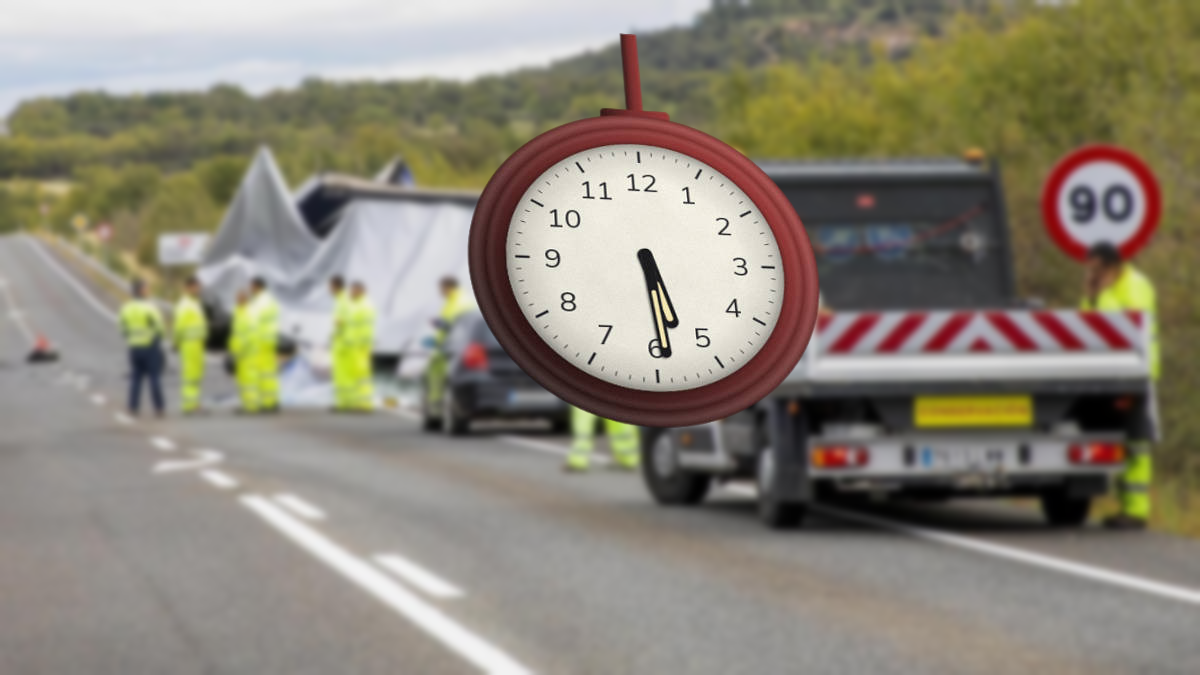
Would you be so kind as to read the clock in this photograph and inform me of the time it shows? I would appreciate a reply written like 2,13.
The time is 5,29
